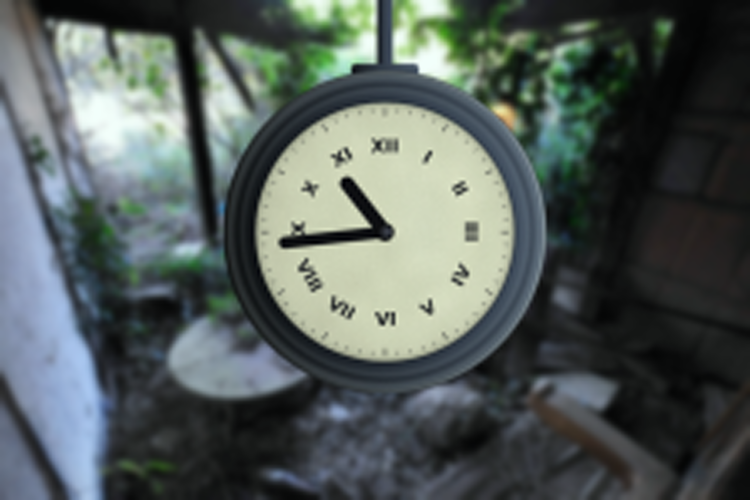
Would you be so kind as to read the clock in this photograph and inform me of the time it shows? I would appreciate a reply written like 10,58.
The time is 10,44
